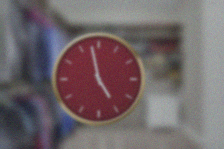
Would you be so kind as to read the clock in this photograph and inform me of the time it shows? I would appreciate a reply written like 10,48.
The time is 4,58
